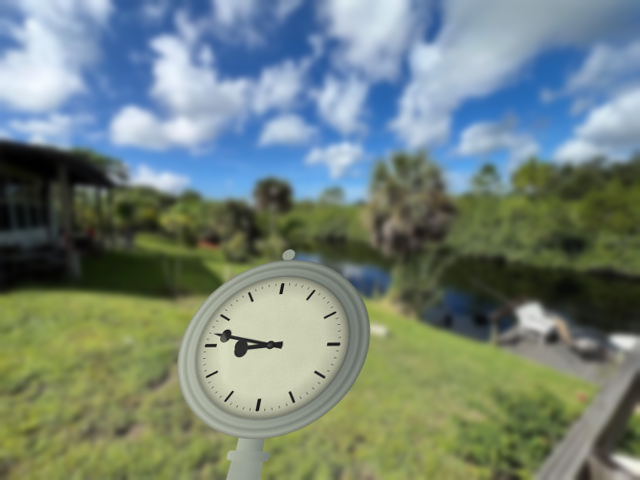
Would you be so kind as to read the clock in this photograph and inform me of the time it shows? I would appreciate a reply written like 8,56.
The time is 8,47
